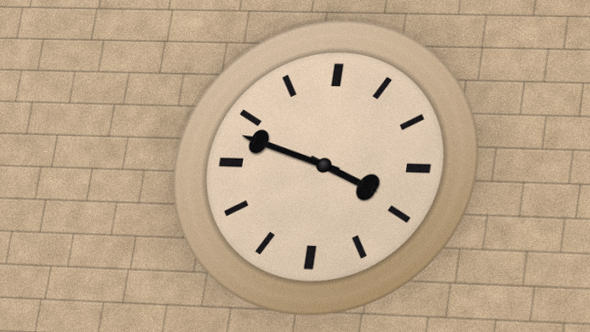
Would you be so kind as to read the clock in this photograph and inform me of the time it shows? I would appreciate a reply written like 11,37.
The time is 3,48
